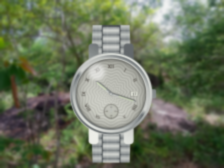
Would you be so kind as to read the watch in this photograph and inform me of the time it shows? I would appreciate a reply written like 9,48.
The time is 10,18
